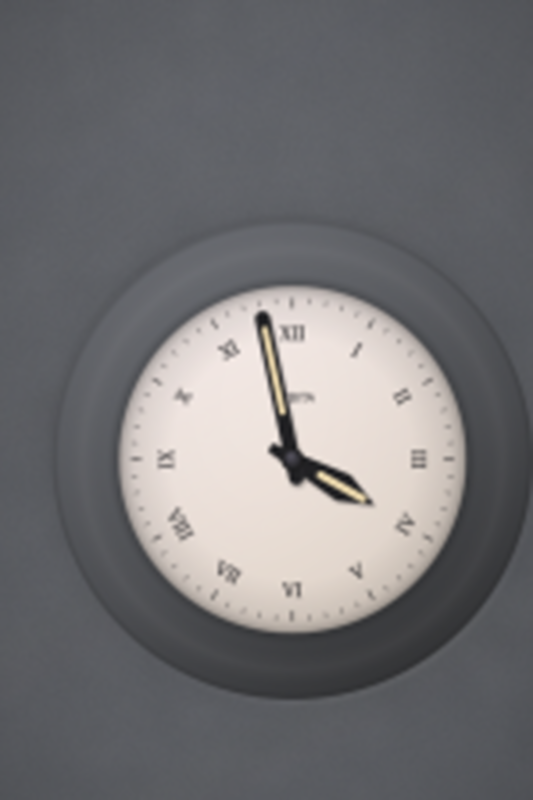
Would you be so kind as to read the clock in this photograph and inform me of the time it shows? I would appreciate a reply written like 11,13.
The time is 3,58
